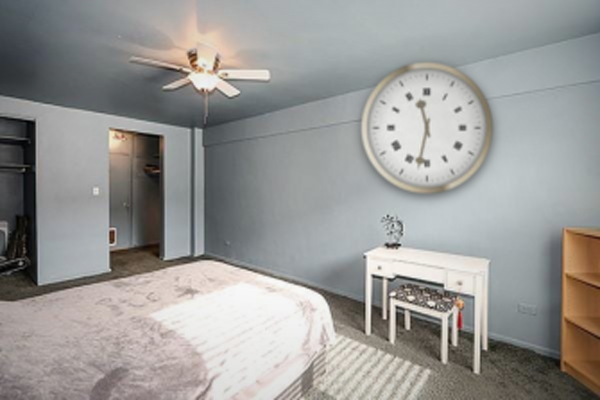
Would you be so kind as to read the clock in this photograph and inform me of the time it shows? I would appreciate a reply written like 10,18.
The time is 11,32
